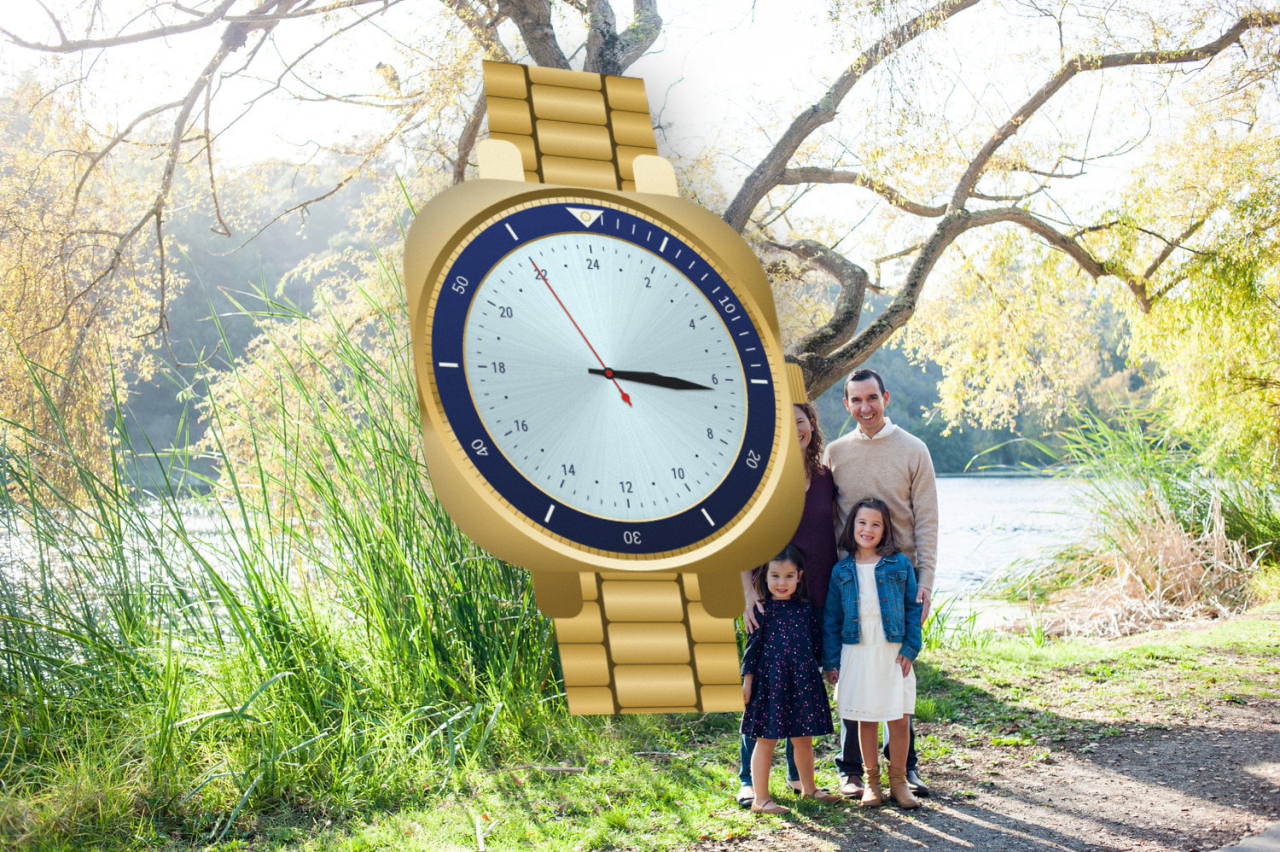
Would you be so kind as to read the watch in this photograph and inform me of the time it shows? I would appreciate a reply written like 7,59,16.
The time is 6,15,55
